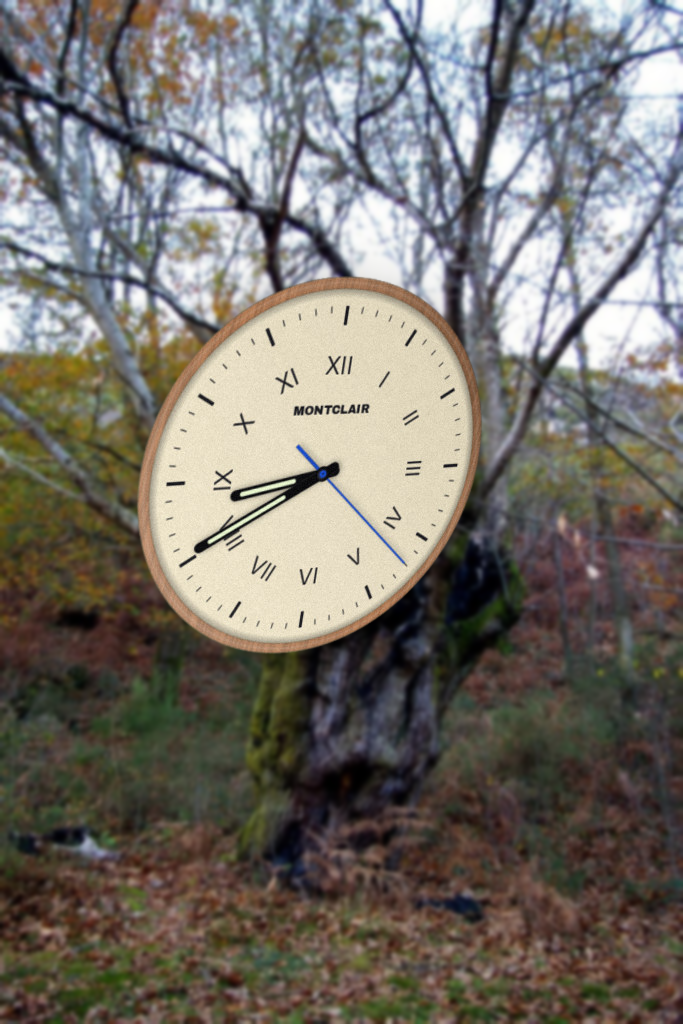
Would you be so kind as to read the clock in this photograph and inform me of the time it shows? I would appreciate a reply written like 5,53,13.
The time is 8,40,22
